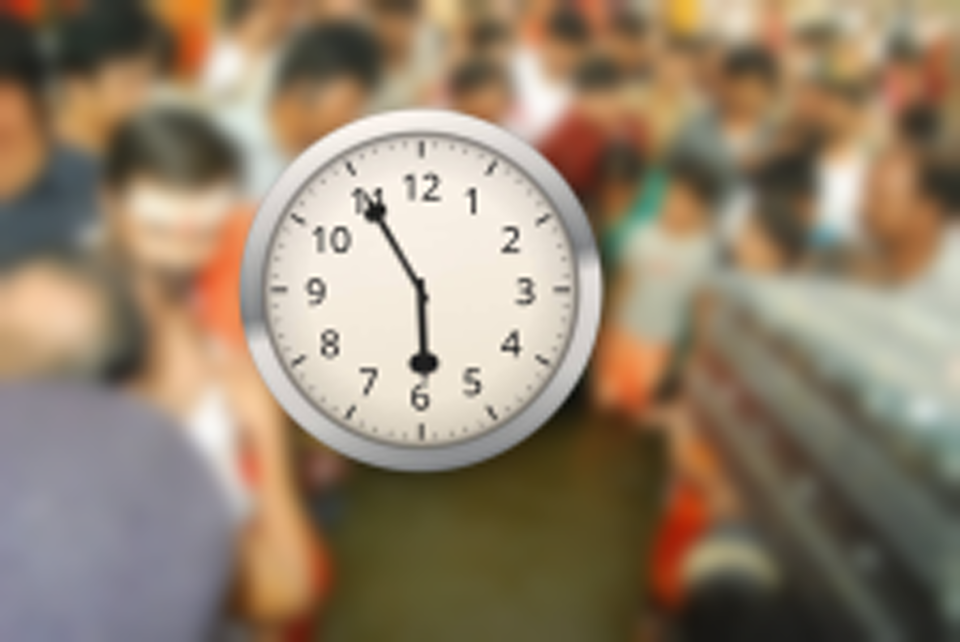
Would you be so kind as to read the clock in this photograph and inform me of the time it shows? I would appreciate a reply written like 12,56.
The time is 5,55
